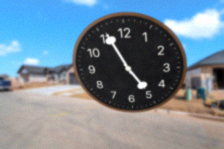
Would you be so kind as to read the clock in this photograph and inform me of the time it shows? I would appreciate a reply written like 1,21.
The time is 4,56
